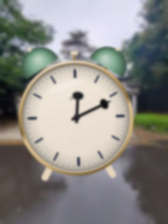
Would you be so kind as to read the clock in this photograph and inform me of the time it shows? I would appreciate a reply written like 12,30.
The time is 12,11
